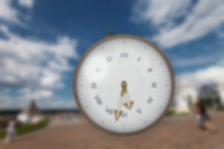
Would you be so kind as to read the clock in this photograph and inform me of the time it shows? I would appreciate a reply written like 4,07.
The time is 5,32
